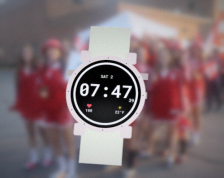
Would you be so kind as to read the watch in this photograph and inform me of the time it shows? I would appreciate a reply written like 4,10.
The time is 7,47
